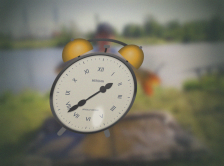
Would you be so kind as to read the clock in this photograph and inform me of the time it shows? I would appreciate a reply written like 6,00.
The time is 1,38
